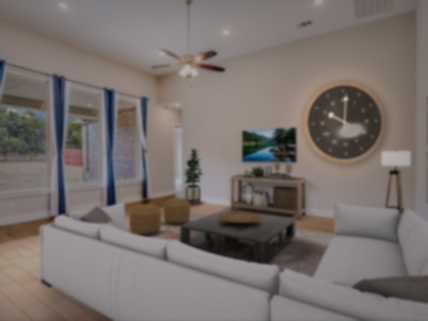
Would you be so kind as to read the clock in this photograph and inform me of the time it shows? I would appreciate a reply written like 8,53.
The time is 10,01
